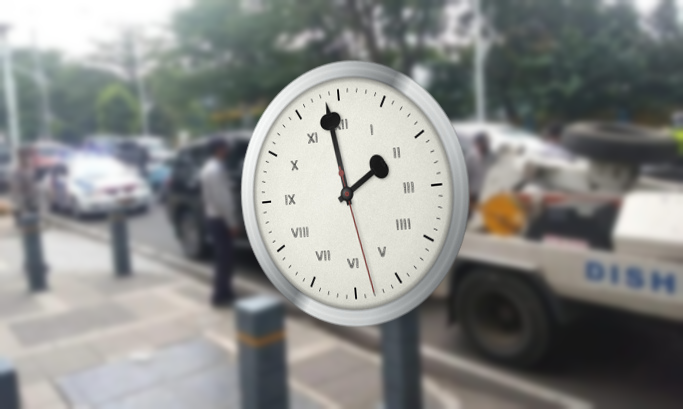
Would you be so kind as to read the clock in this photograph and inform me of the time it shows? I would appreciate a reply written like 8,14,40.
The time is 1,58,28
